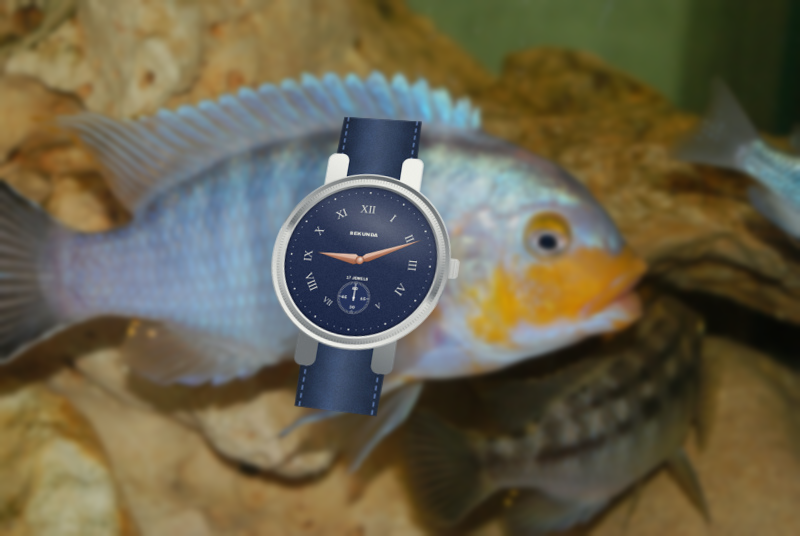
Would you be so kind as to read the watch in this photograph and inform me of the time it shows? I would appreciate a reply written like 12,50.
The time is 9,11
